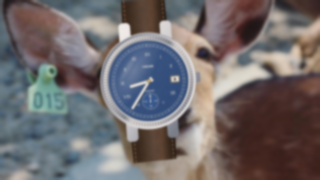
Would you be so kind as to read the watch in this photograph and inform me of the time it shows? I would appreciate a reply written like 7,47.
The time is 8,36
